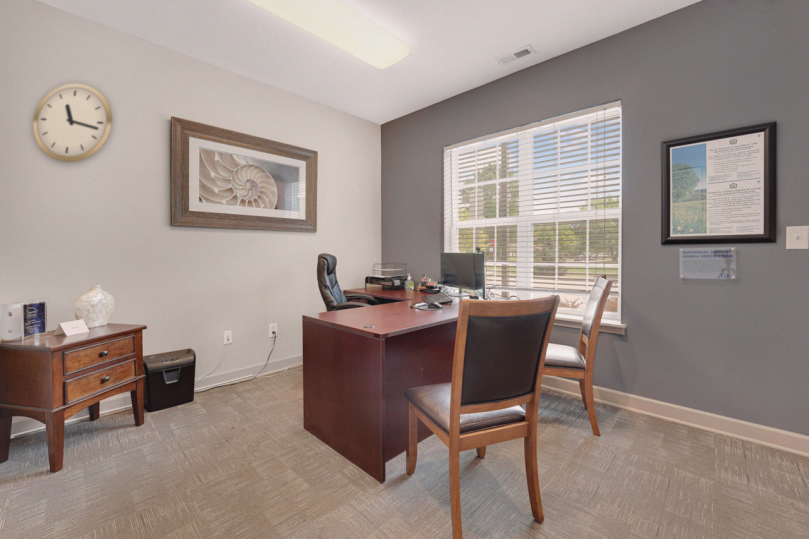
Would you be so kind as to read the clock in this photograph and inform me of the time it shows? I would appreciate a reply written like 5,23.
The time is 11,17
